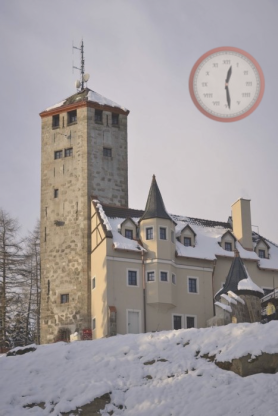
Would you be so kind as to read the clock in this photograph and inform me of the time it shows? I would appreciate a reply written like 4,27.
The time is 12,29
